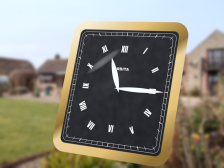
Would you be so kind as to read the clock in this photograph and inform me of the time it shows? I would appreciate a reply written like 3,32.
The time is 11,15
